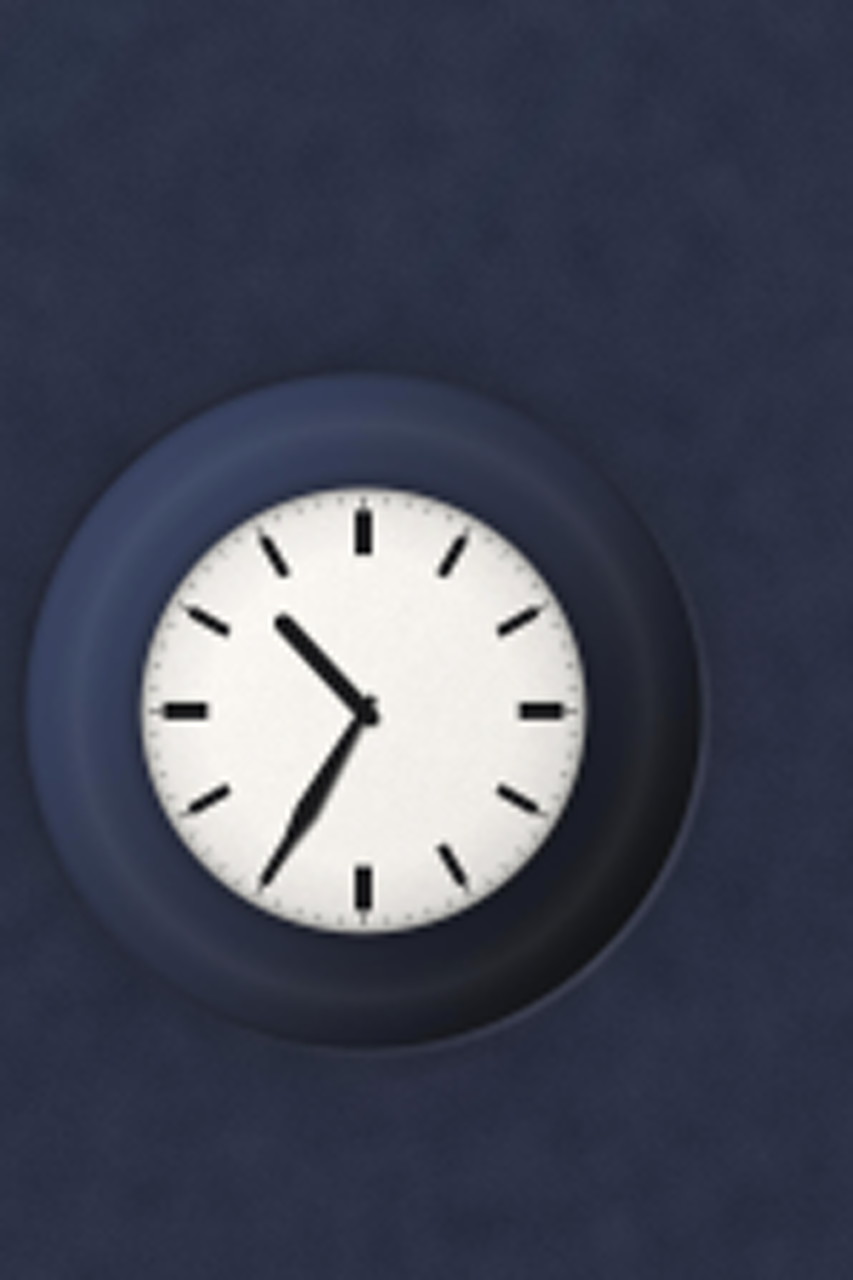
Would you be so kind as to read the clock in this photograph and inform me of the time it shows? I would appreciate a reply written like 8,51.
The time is 10,35
